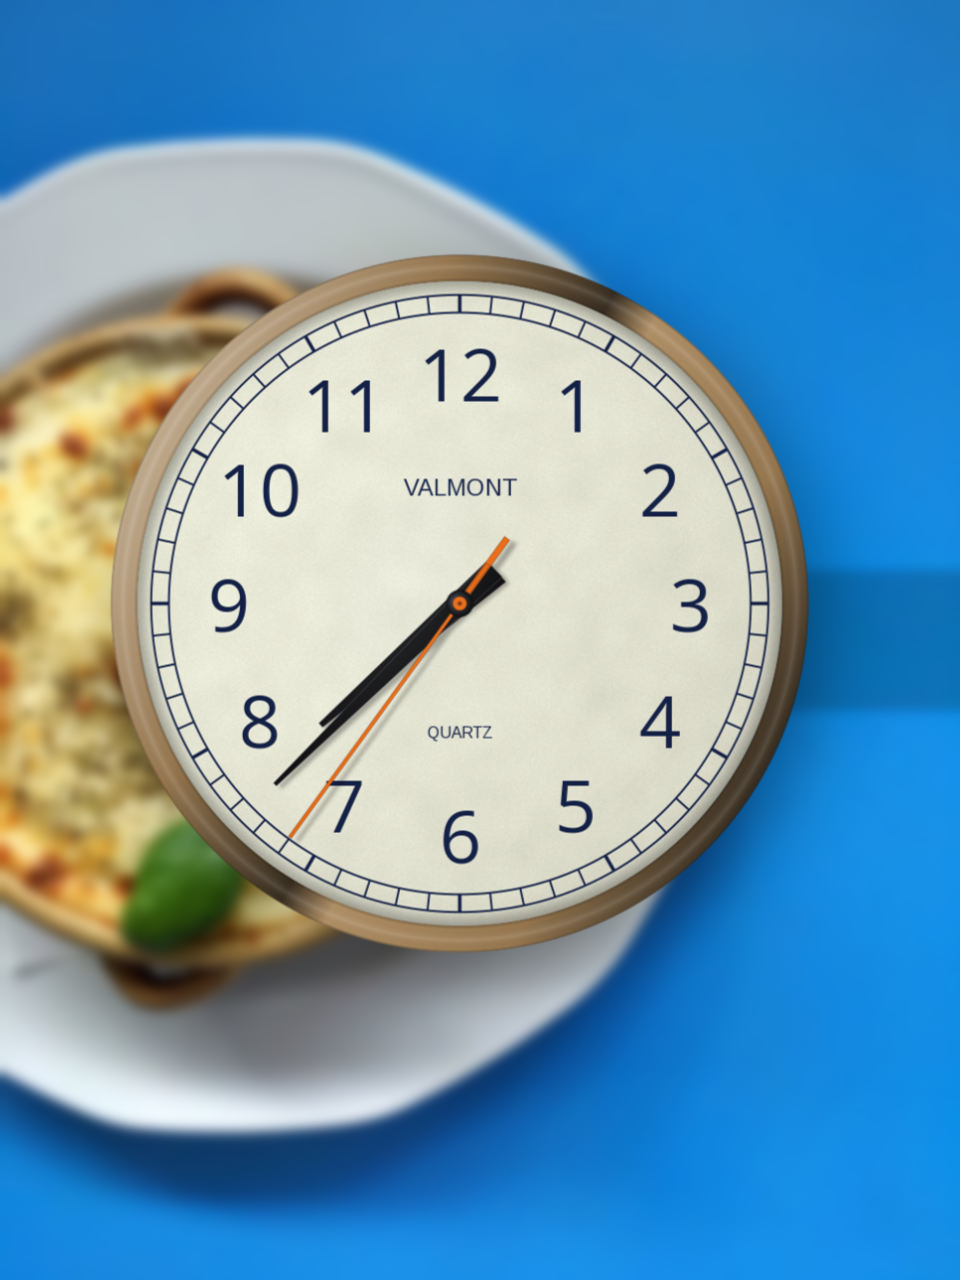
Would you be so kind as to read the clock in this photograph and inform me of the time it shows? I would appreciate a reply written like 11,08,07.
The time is 7,37,36
